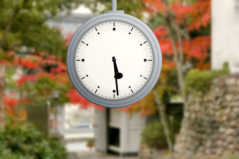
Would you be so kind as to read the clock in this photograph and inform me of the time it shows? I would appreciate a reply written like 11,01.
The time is 5,29
